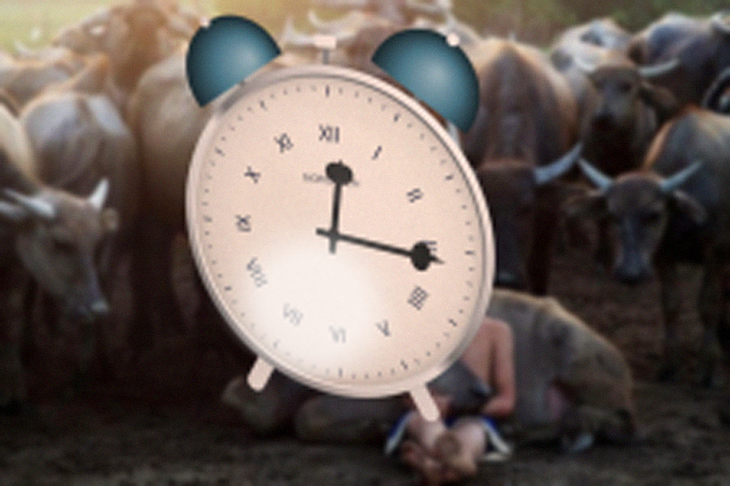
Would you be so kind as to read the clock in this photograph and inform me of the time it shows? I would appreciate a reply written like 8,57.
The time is 12,16
